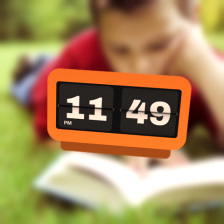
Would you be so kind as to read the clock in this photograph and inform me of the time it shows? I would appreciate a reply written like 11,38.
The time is 11,49
